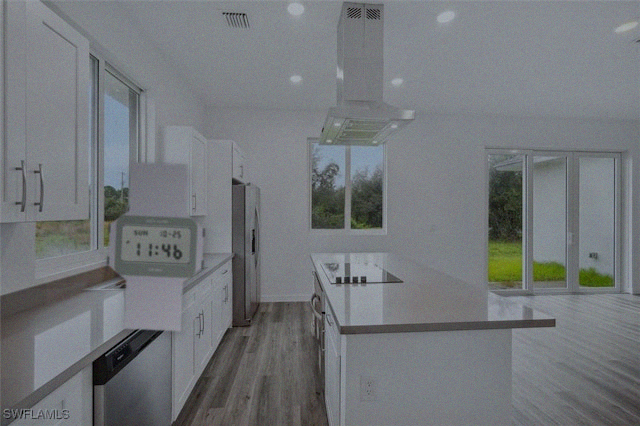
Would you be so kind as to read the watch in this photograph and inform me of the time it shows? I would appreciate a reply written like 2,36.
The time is 11,46
